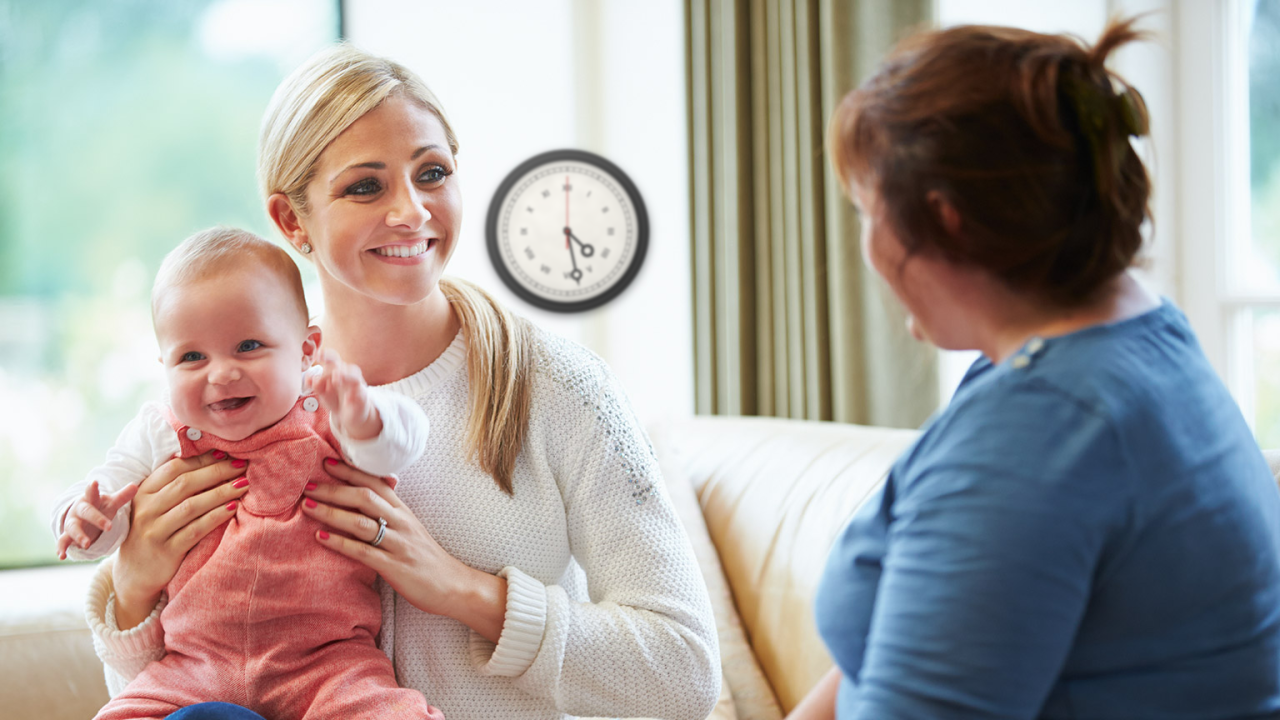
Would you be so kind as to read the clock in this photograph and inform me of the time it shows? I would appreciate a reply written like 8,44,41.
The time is 4,28,00
